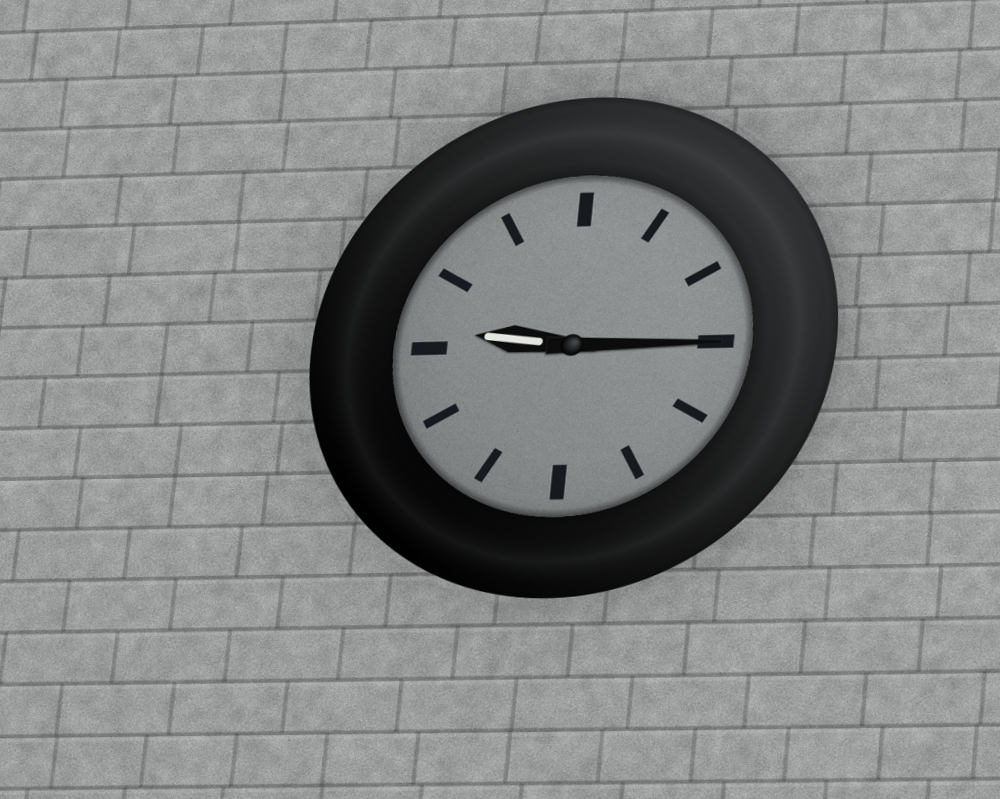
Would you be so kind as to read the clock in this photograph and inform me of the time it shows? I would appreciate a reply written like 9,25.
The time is 9,15
